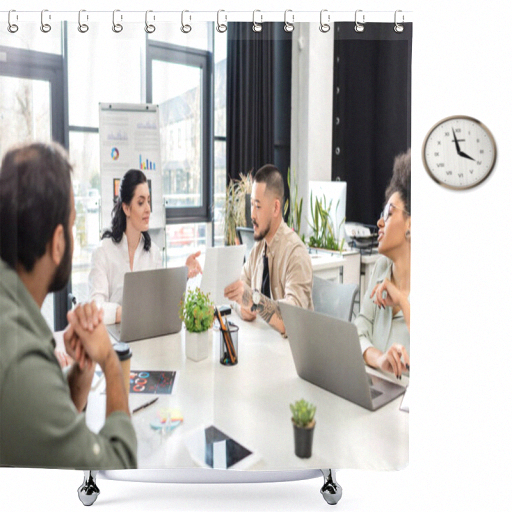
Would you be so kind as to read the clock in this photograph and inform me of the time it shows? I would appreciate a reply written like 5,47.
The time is 3,58
